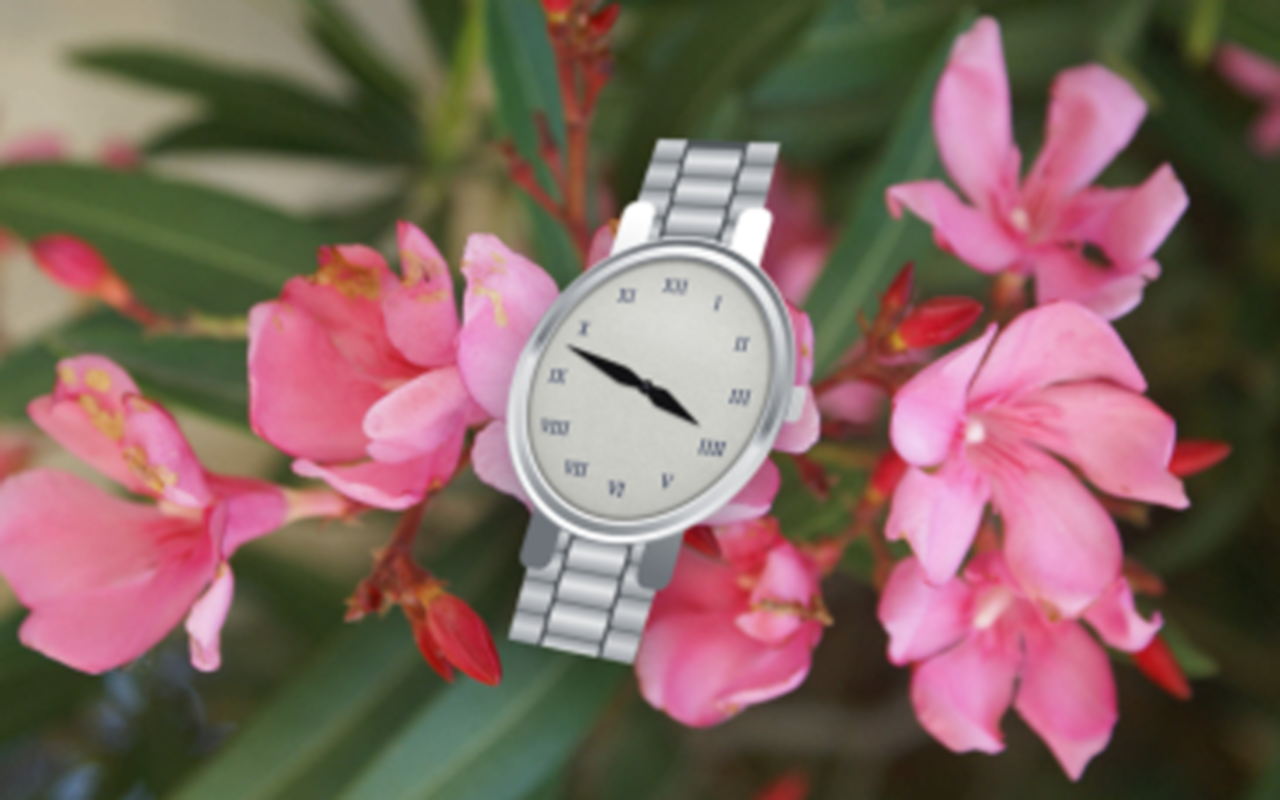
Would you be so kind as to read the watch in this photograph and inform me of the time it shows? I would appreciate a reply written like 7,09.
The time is 3,48
